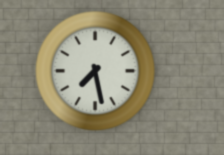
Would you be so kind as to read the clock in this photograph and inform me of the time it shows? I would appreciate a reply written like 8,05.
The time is 7,28
